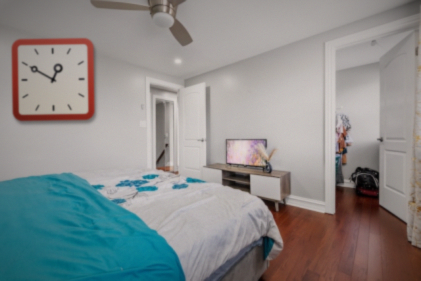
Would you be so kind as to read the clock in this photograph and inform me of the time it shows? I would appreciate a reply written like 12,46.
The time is 12,50
